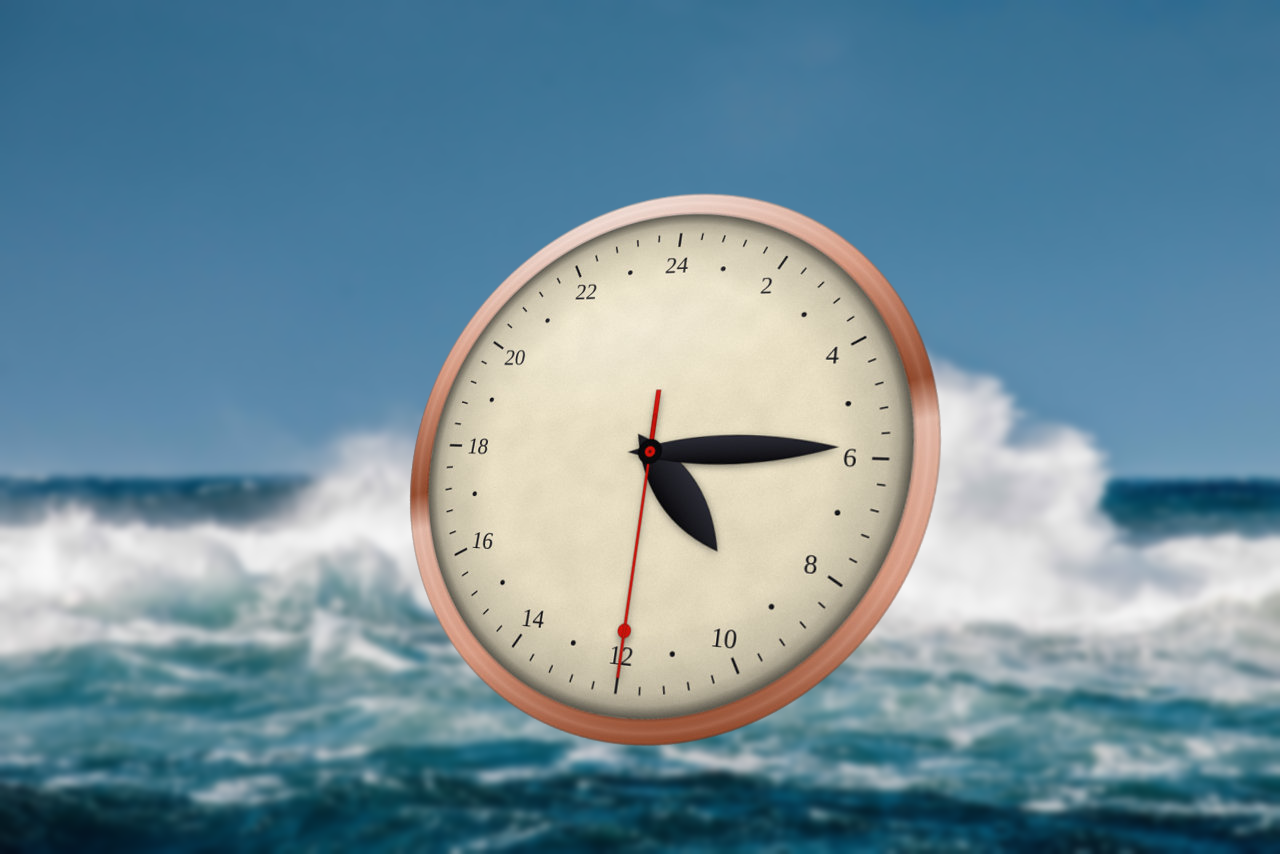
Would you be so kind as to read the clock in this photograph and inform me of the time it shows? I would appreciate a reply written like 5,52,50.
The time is 9,14,30
